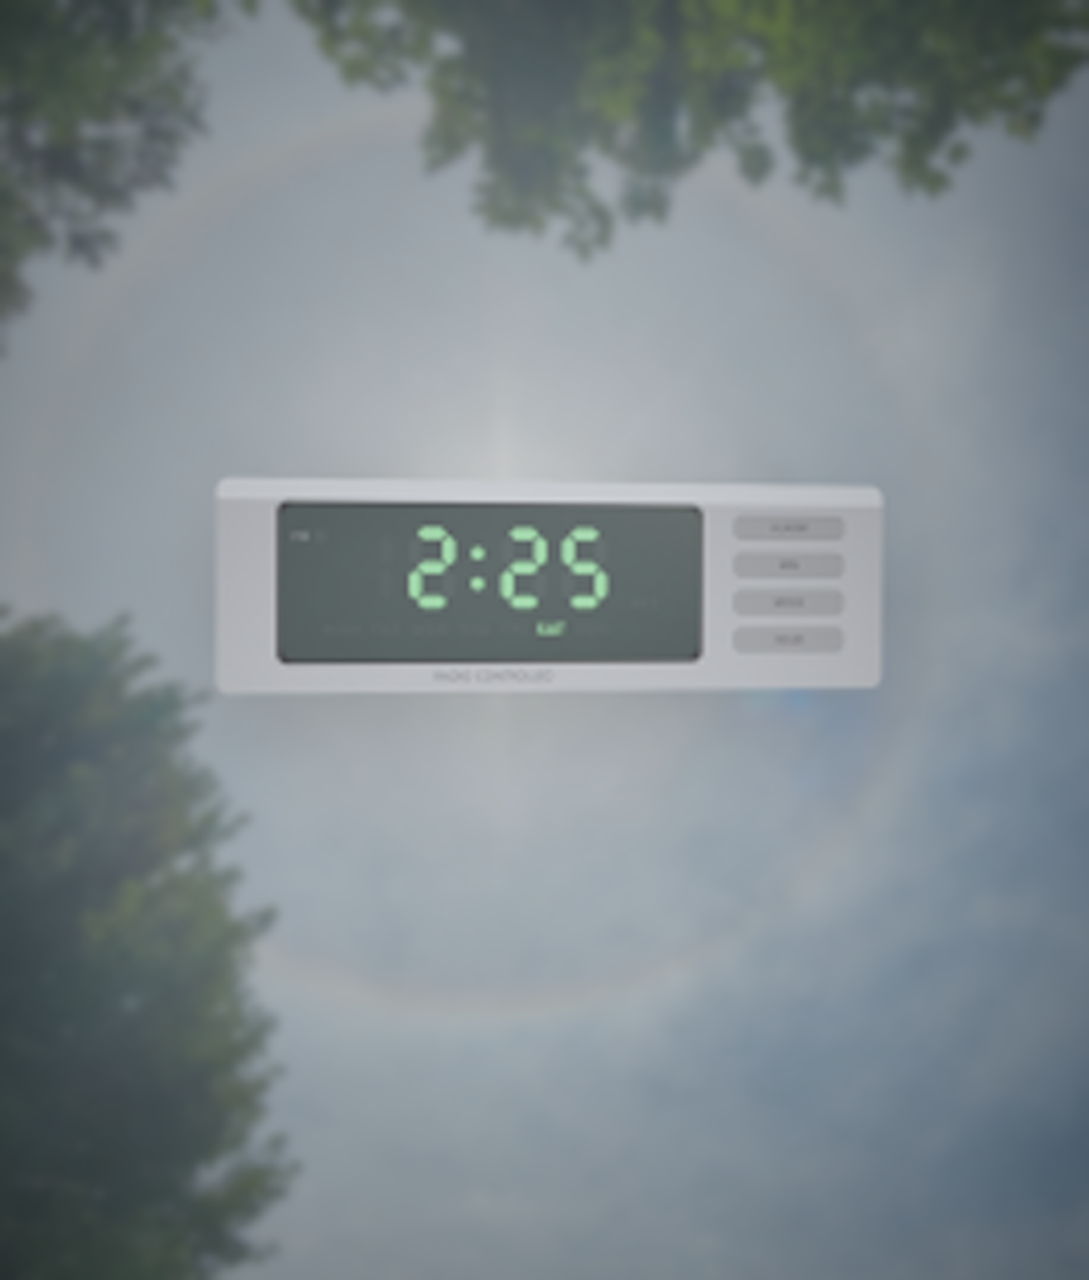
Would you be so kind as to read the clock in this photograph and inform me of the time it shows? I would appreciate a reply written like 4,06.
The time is 2,25
